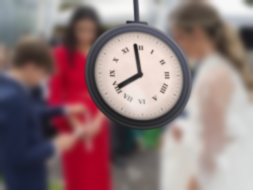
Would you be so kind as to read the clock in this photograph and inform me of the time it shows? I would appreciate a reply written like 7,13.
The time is 7,59
